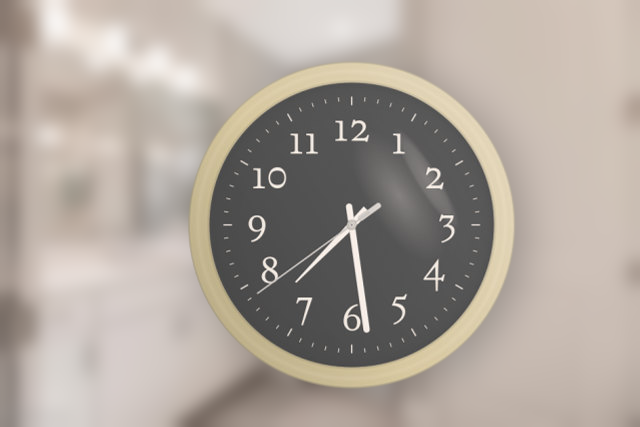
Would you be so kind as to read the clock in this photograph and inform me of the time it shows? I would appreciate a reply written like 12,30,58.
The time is 7,28,39
